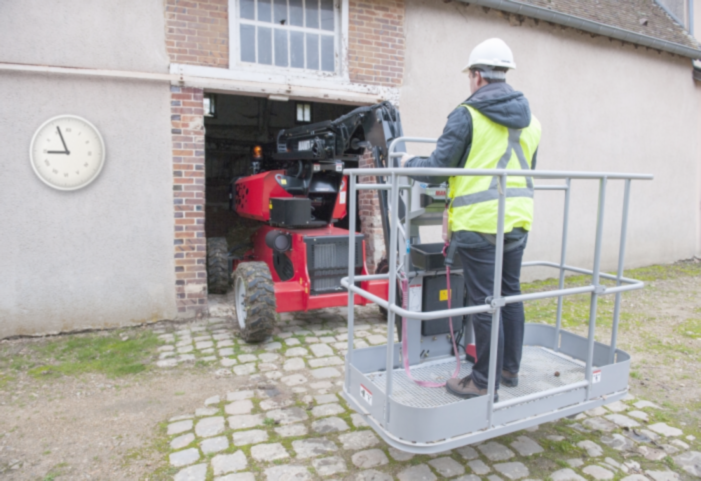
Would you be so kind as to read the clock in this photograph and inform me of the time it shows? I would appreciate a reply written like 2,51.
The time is 8,56
